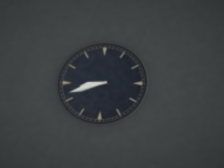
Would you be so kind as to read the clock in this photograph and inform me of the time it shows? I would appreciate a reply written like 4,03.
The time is 8,42
